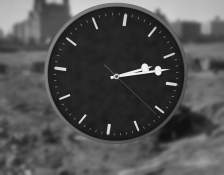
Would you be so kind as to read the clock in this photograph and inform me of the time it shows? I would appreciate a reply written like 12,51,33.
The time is 2,12,21
